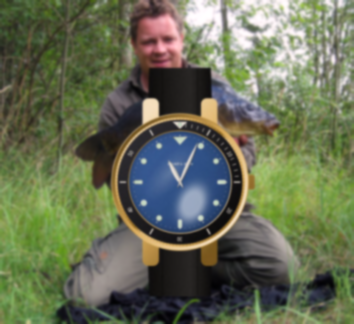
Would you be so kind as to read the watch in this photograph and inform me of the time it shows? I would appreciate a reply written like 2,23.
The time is 11,04
